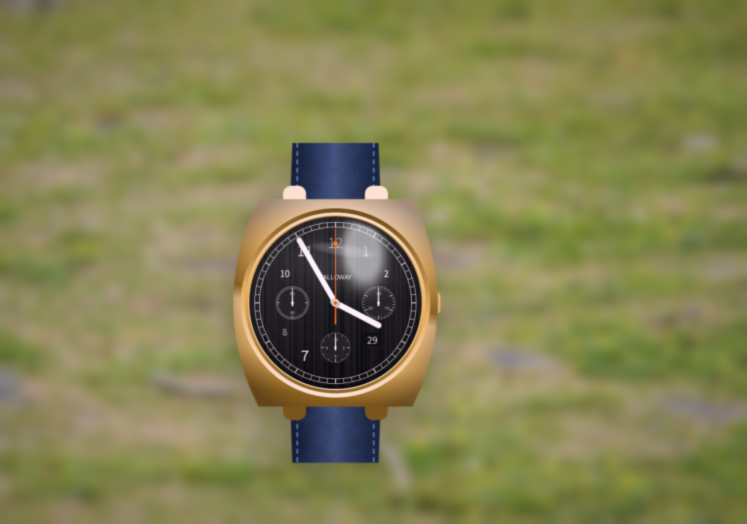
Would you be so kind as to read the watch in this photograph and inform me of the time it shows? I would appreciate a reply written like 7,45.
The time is 3,55
